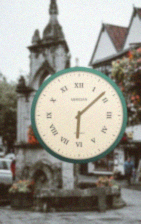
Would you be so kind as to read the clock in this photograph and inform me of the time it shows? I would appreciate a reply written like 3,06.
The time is 6,08
